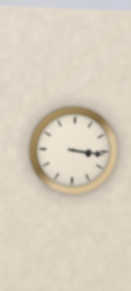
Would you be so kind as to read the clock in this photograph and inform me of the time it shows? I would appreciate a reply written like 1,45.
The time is 3,16
